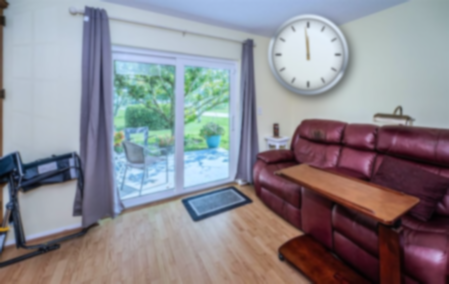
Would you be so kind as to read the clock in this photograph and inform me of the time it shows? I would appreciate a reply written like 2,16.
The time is 11,59
